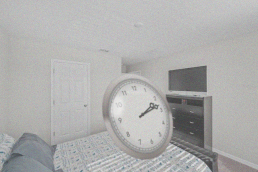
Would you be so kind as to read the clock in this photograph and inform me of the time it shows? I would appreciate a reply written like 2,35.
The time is 2,13
